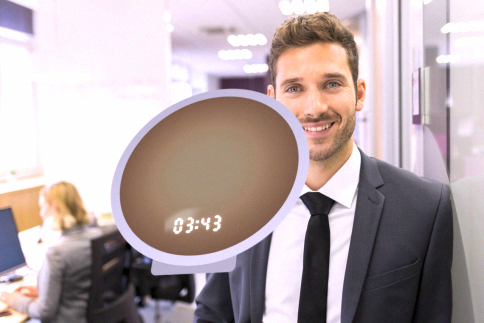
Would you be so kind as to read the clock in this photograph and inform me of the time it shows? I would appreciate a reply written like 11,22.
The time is 3,43
